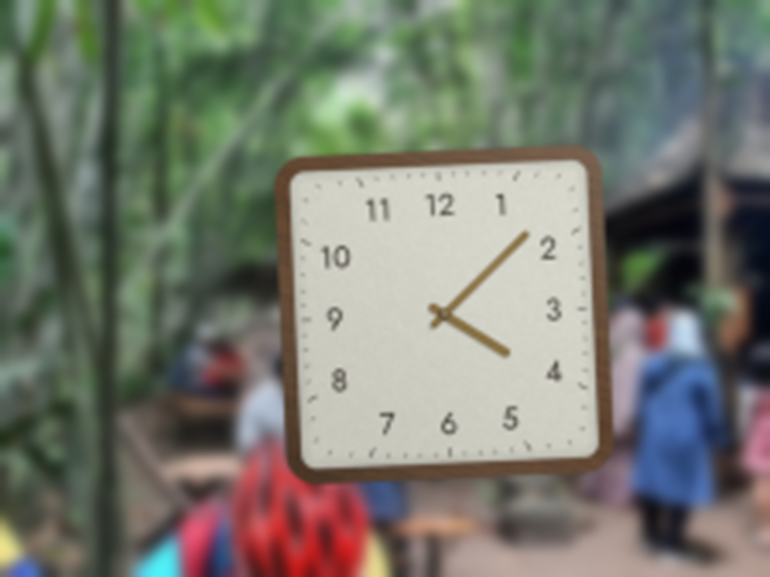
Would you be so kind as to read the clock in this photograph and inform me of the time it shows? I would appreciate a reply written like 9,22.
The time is 4,08
